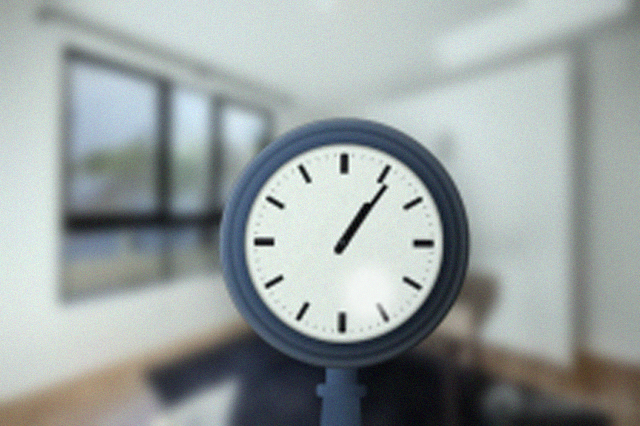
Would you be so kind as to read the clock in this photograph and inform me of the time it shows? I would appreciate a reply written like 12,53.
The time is 1,06
